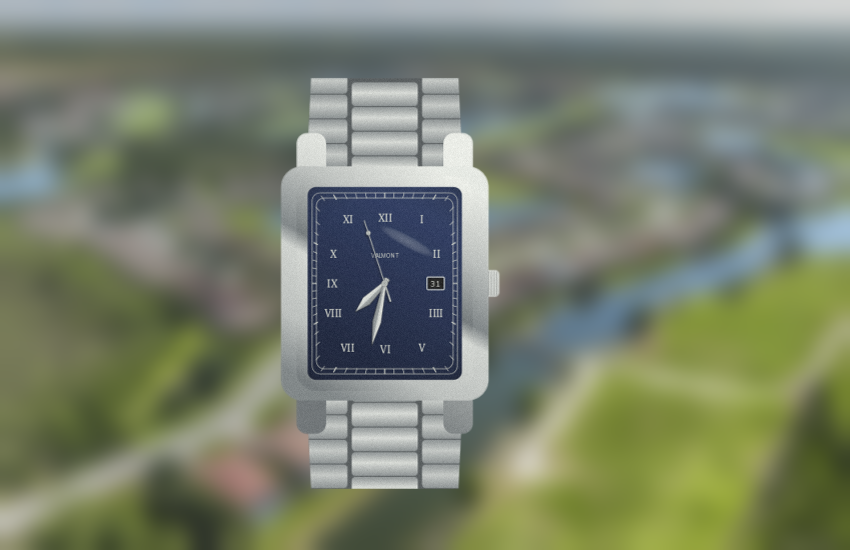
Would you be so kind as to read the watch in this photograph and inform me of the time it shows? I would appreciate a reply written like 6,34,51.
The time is 7,31,57
